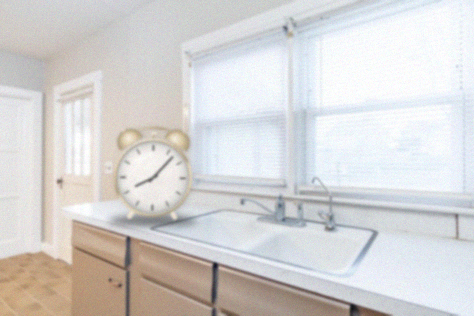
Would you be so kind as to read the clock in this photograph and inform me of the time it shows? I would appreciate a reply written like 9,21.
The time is 8,07
